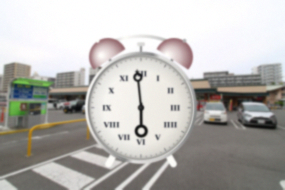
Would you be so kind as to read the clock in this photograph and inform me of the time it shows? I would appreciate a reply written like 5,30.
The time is 5,59
